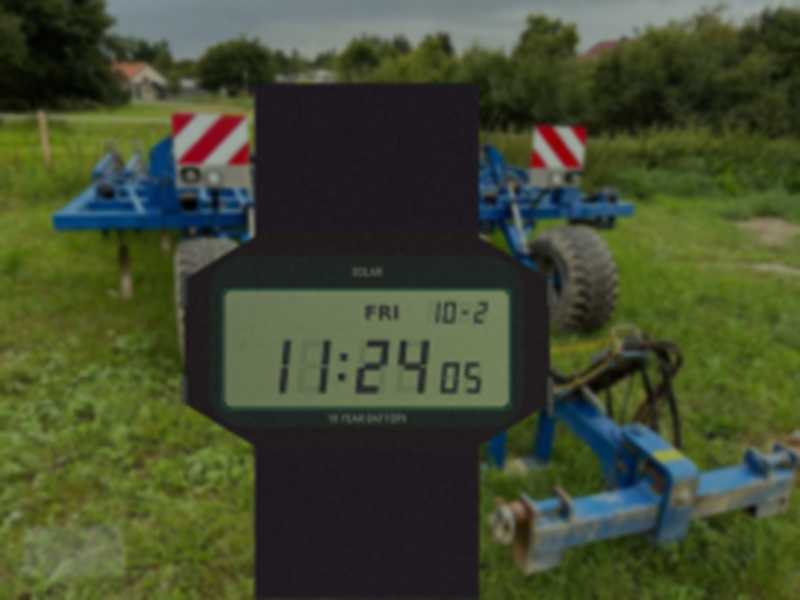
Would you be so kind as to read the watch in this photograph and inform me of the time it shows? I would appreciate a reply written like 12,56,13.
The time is 11,24,05
